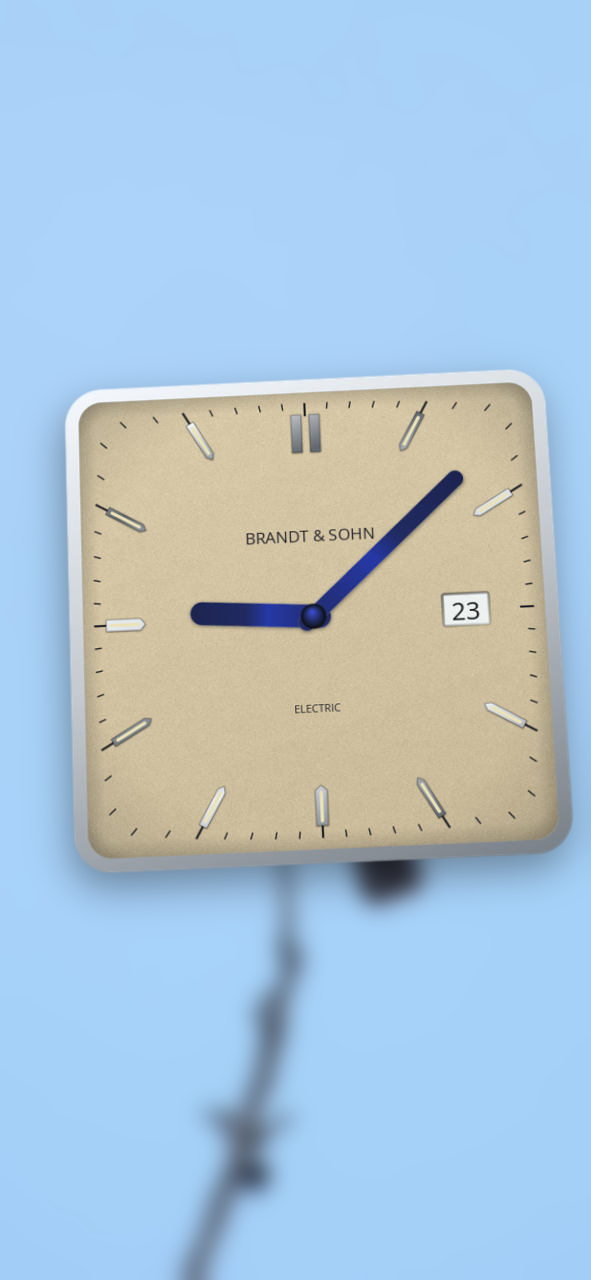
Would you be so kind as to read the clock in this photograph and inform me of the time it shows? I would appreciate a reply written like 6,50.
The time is 9,08
